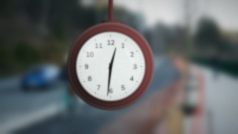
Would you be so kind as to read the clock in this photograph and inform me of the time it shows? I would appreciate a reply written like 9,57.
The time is 12,31
